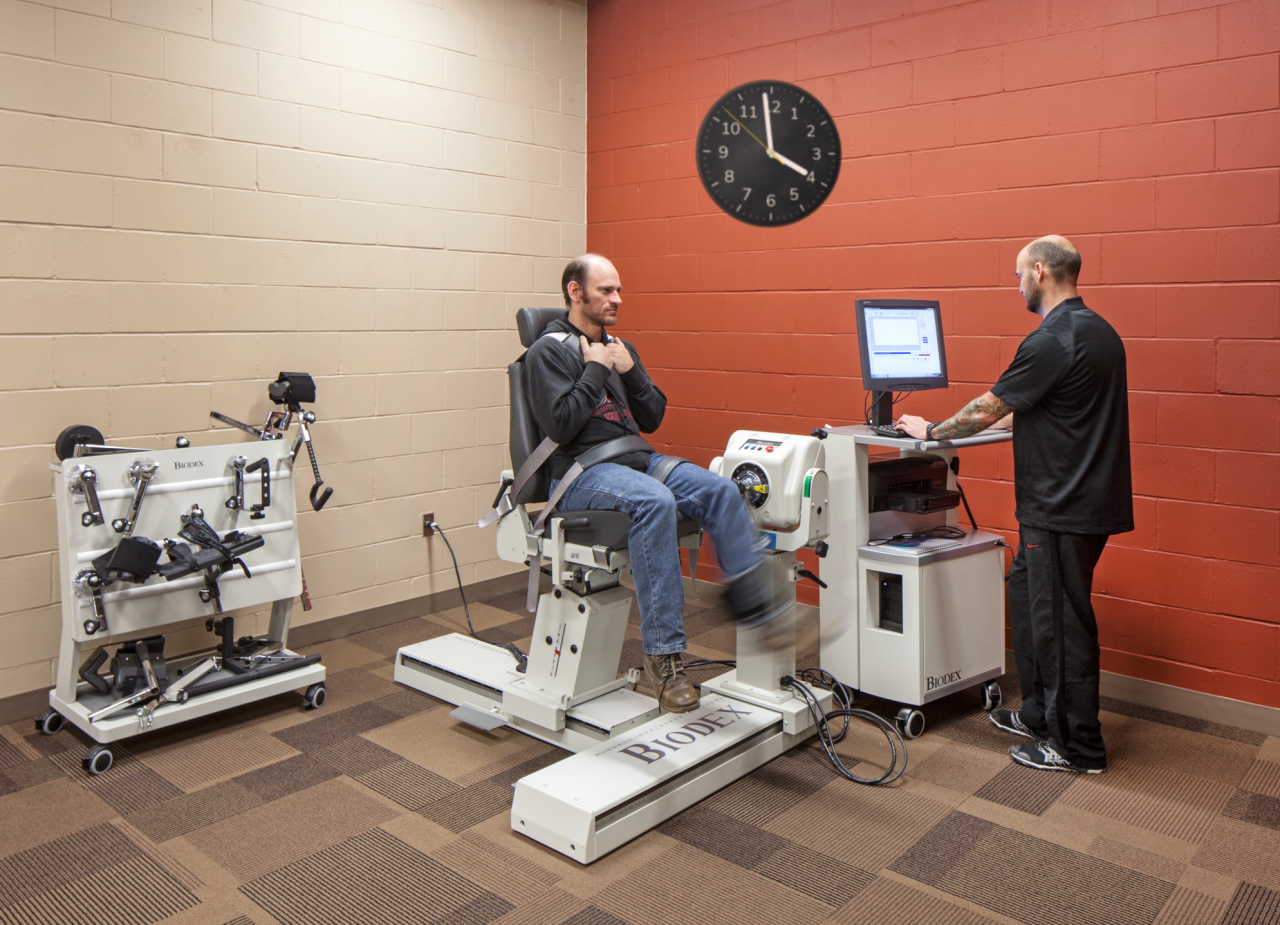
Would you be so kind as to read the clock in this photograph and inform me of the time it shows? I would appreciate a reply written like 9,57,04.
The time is 3,58,52
